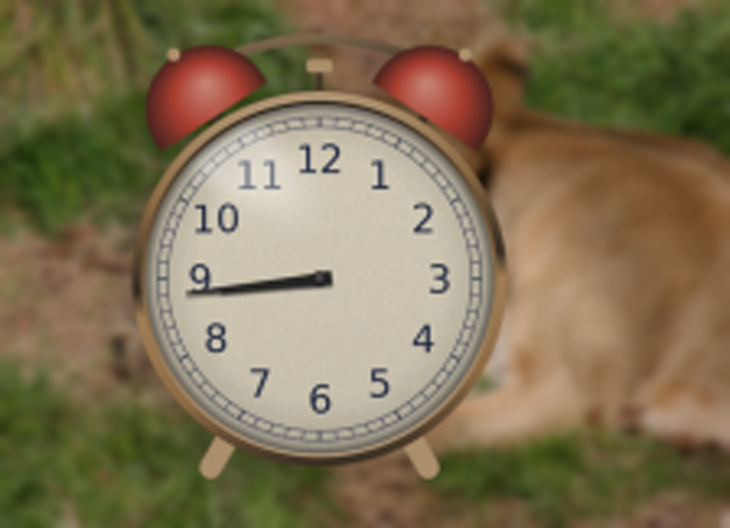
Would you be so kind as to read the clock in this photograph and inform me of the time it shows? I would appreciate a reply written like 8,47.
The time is 8,44
